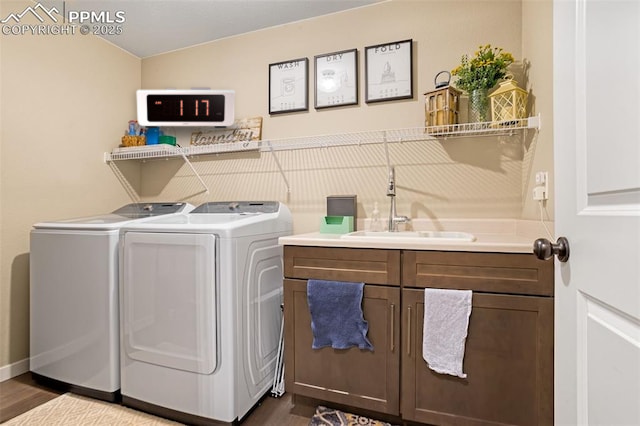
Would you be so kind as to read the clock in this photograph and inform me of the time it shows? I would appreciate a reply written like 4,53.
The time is 1,17
